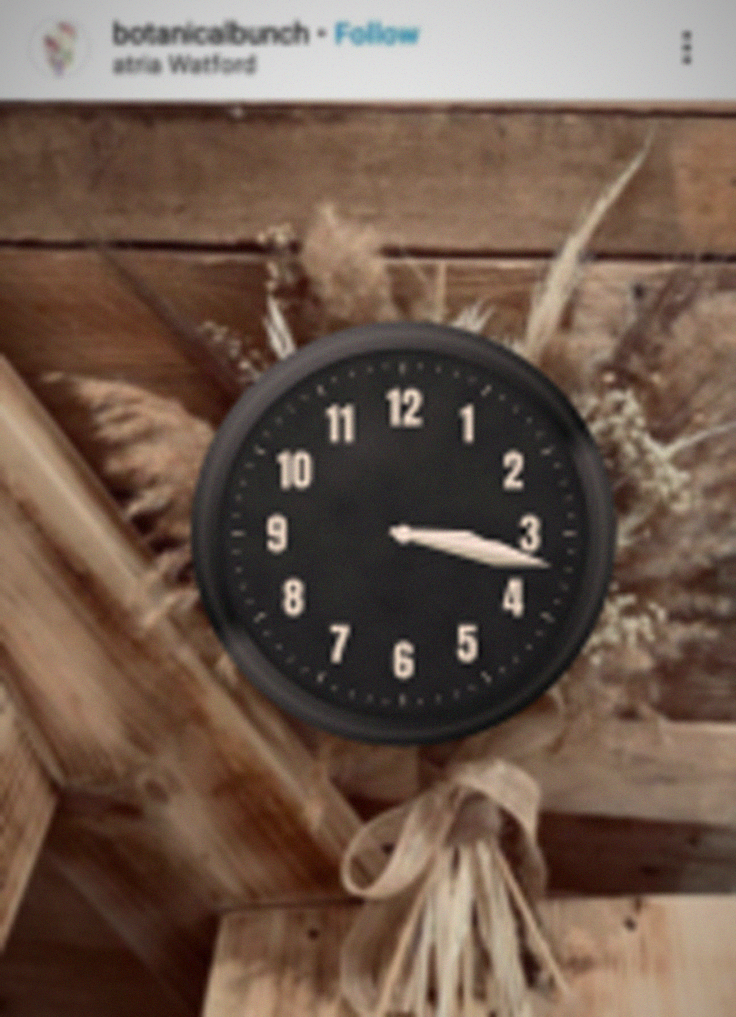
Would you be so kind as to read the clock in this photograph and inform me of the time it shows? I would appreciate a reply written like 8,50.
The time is 3,17
